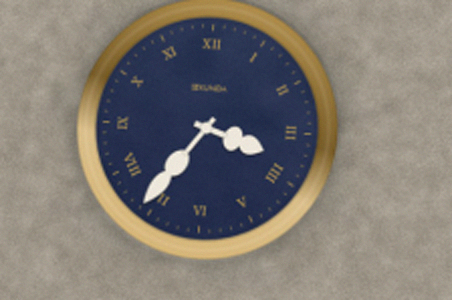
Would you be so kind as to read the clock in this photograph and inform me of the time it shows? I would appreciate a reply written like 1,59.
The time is 3,36
